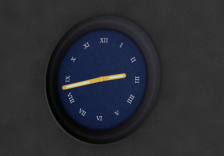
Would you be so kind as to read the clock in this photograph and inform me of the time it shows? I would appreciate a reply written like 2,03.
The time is 2,43
